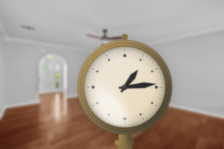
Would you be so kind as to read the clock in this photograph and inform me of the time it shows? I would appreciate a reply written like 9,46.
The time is 1,14
